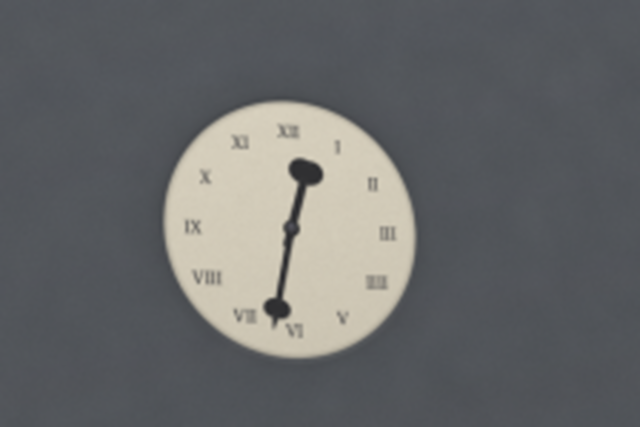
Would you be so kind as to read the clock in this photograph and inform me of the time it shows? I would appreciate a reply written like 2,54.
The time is 12,32
